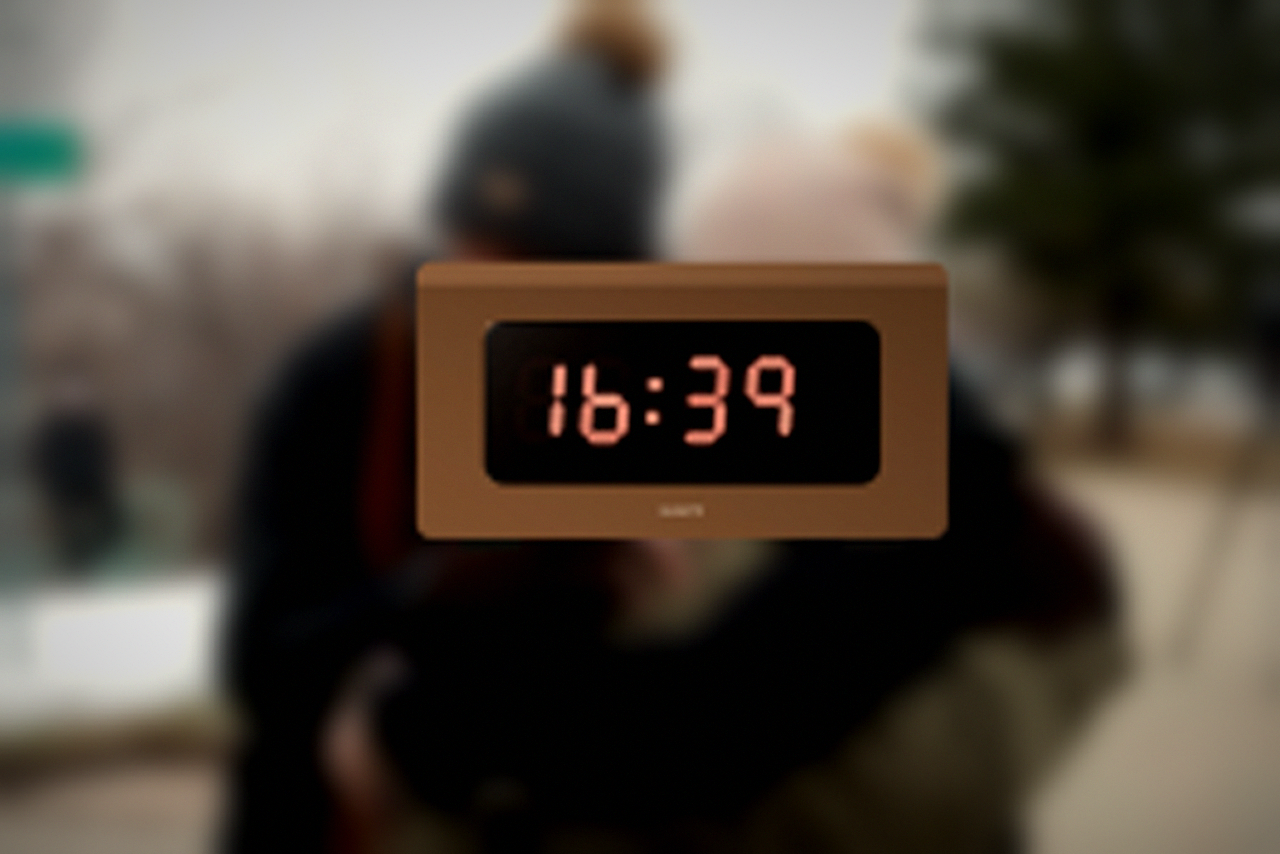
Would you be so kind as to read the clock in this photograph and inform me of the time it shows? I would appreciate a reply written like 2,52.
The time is 16,39
